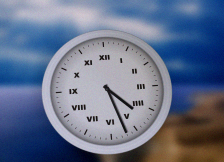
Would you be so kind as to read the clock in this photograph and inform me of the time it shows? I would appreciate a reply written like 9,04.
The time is 4,27
